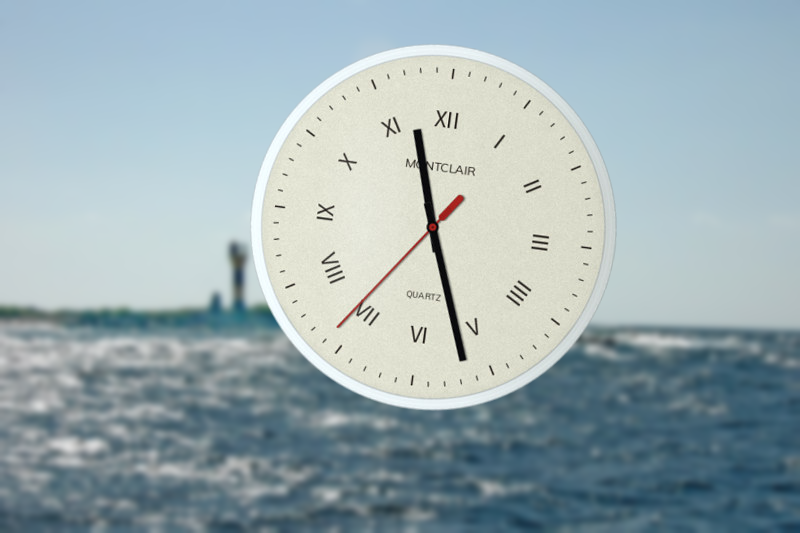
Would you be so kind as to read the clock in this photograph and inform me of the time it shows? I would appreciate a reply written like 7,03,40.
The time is 11,26,36
